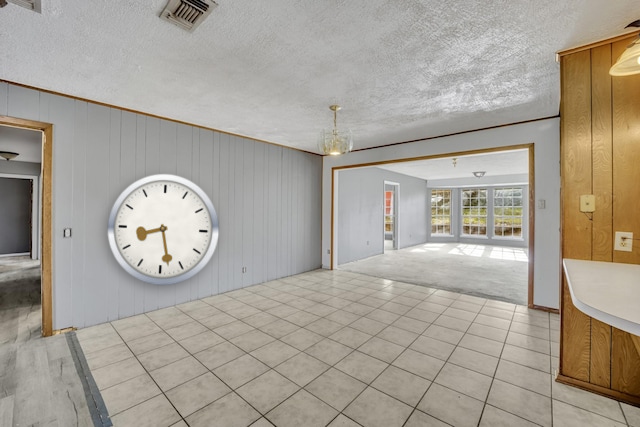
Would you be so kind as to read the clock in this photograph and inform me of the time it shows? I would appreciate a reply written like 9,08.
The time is 8,28
